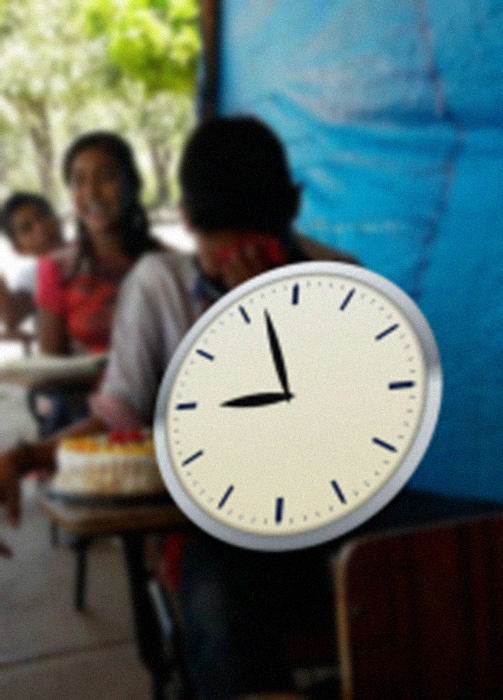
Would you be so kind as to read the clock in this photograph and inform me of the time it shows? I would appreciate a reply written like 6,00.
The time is 8,57
